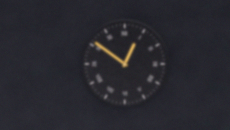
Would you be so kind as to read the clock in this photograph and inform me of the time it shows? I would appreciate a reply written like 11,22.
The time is 12,51
